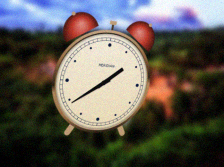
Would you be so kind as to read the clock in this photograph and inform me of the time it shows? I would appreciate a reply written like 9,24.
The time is 1,39
